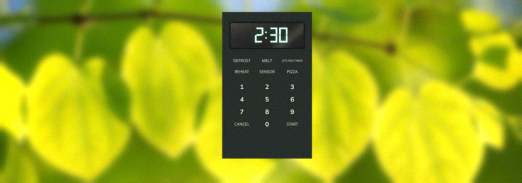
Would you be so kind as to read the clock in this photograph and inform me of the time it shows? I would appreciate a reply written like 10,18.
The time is 2,30
